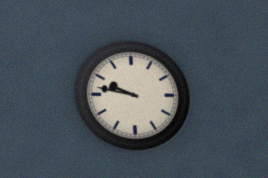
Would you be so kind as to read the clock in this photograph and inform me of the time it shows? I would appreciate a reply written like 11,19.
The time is 9,47
